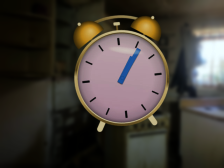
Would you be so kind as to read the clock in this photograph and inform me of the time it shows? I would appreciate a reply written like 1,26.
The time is 1,06
